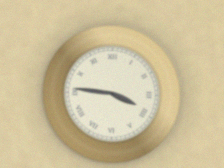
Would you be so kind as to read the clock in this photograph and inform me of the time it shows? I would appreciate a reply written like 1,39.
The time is 3,46
